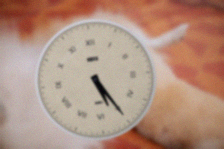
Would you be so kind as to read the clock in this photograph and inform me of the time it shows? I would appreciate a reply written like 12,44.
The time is 5,25
